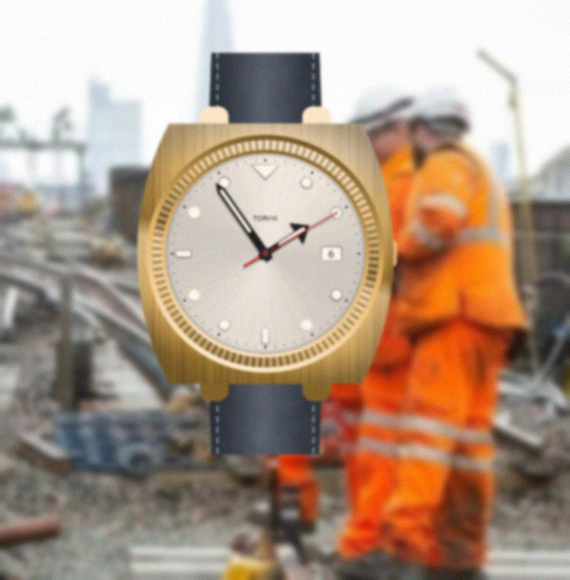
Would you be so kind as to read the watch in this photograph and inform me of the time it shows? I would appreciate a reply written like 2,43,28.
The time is 1,54,10
